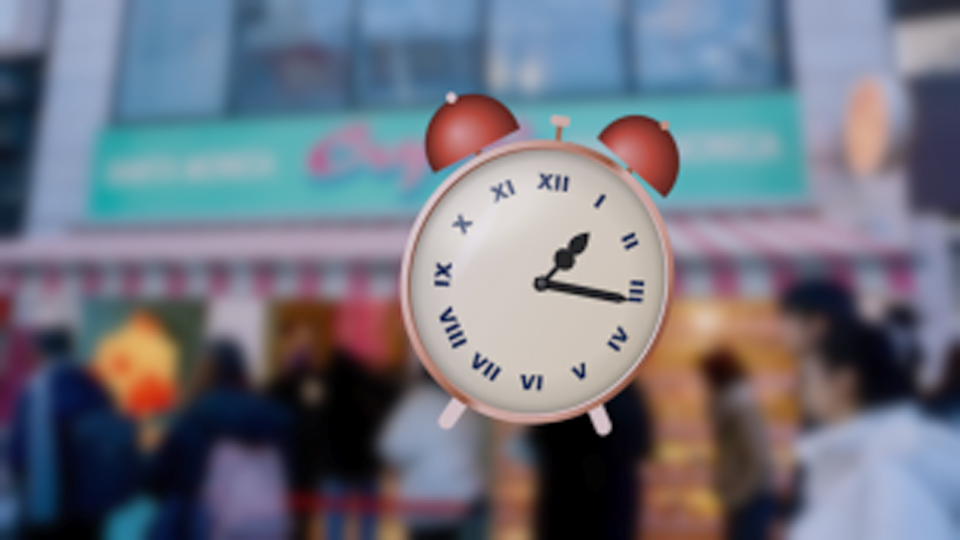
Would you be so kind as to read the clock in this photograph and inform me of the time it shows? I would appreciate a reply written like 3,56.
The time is 1,16
